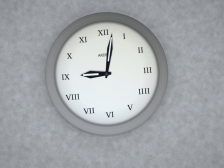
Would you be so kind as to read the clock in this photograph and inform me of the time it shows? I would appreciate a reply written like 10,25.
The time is 9,02
